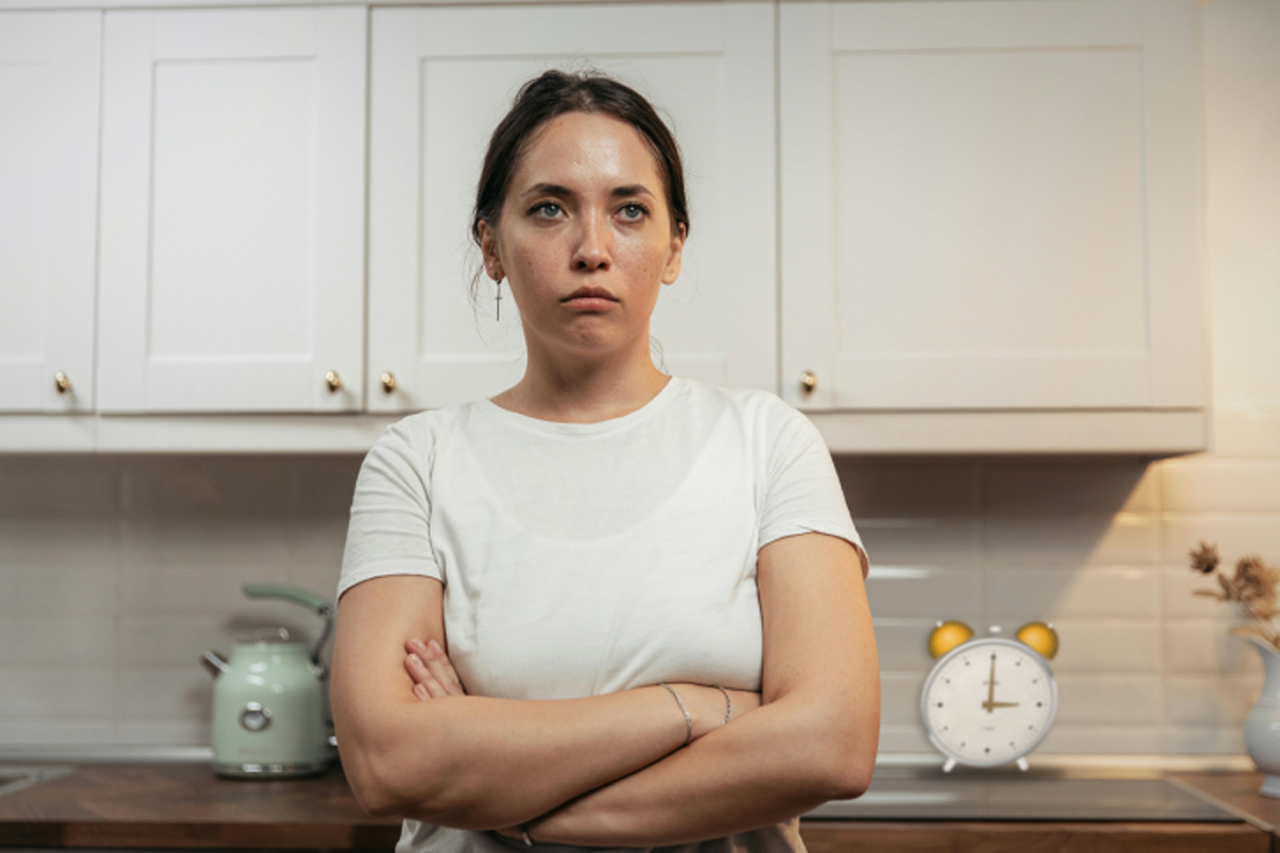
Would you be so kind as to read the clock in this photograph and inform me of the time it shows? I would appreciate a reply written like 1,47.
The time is 3,00
